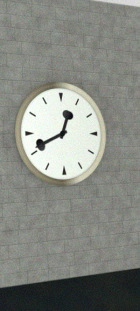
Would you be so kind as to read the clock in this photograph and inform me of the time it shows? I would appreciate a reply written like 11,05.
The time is 12,41
